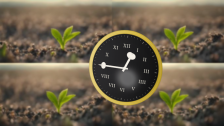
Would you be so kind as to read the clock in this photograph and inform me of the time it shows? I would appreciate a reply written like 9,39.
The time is 12,45
